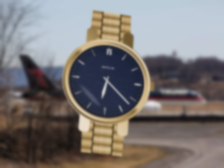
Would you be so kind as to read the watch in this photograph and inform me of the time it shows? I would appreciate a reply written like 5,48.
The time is 6,22
